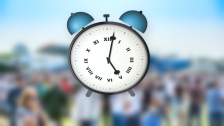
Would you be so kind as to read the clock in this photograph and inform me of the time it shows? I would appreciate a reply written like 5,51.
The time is 5,02
